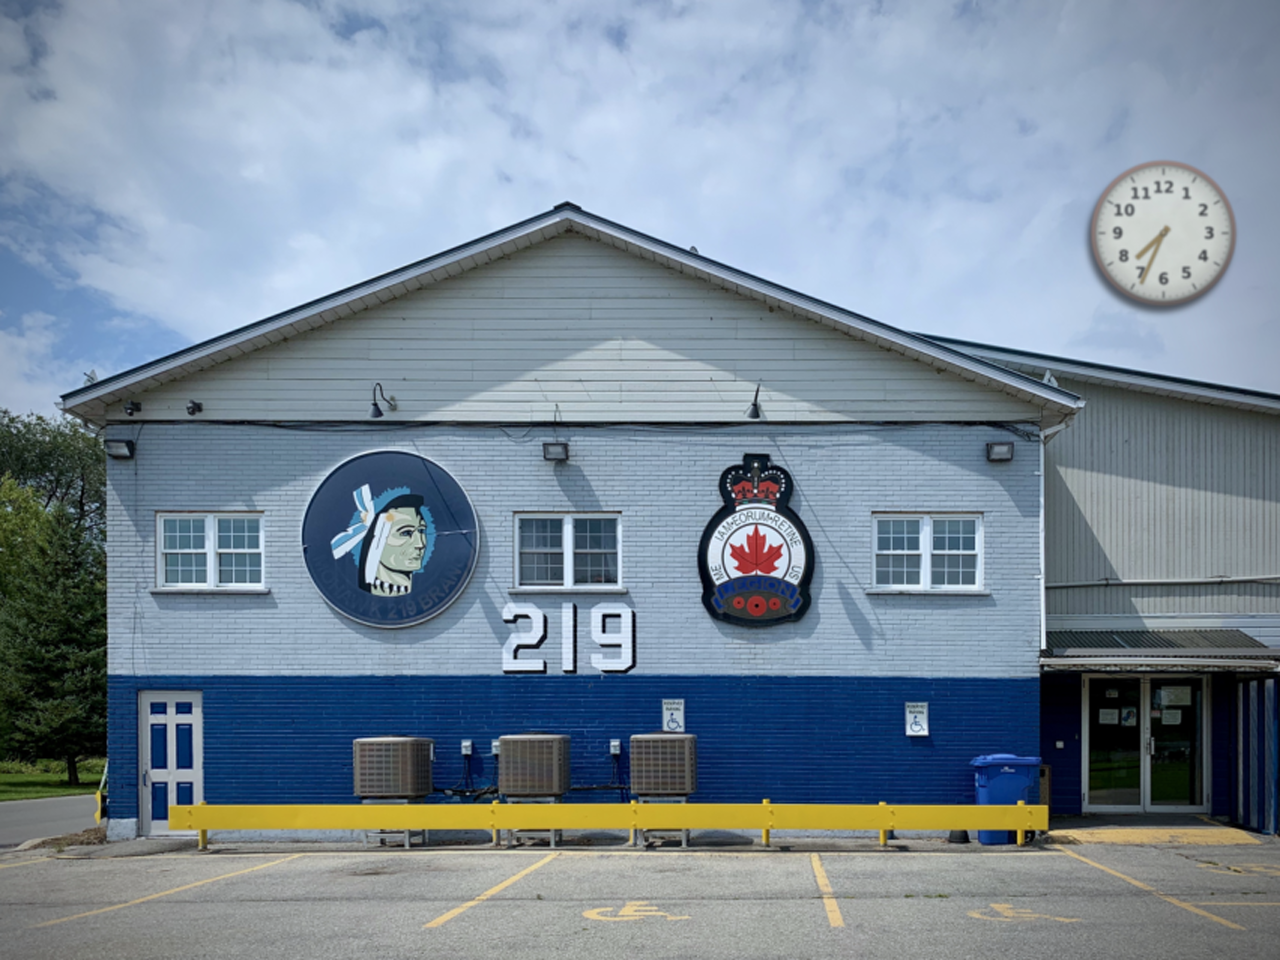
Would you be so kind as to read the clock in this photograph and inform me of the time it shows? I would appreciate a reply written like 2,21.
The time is 7,34
